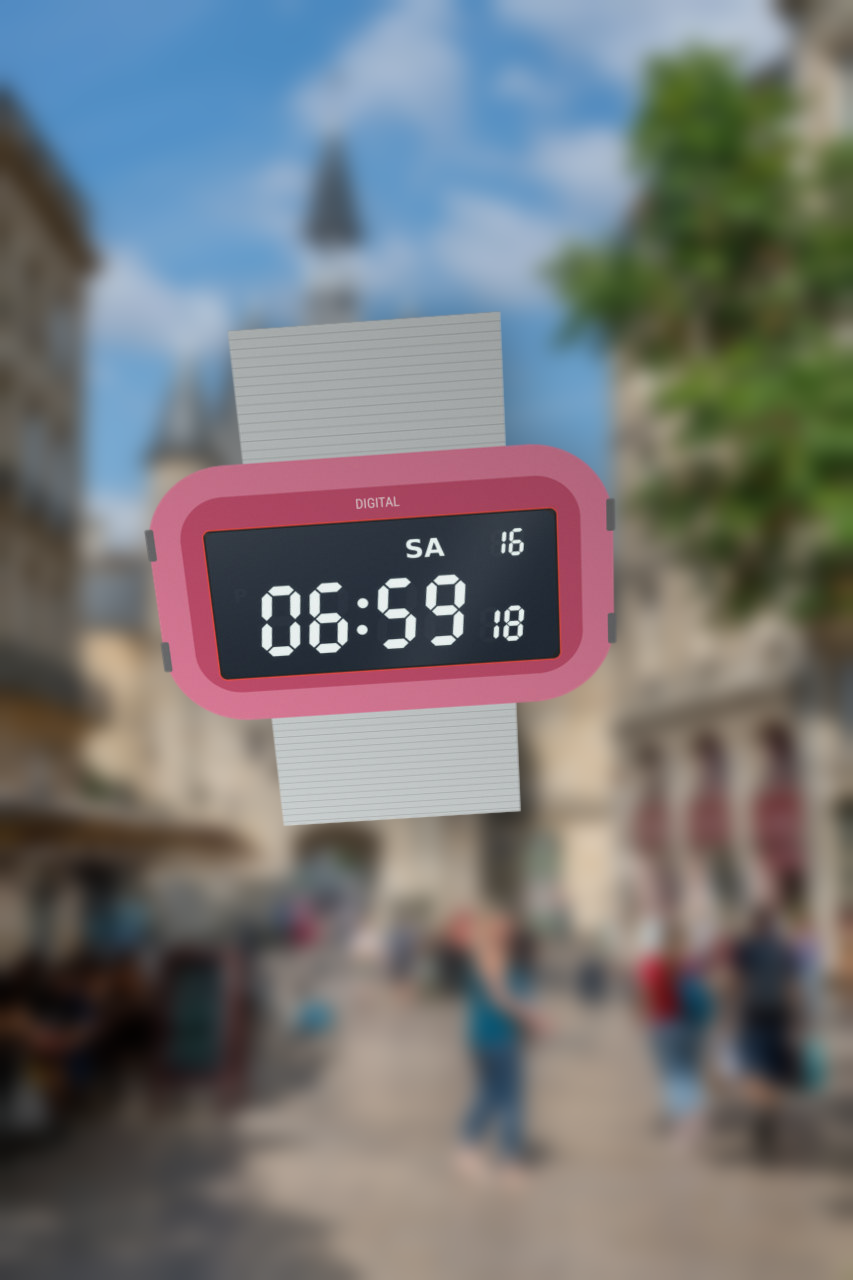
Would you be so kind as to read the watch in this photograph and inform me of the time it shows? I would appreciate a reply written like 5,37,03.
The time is 6,59,18
